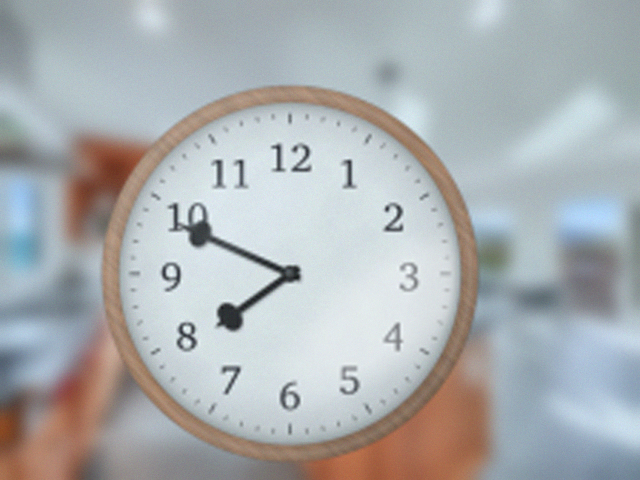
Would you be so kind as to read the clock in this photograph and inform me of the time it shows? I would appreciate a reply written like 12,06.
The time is 7,49
